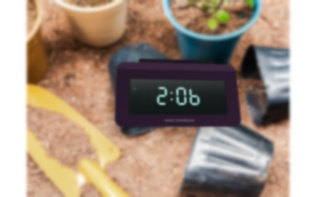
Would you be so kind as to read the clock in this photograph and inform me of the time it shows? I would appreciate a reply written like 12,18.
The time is 2,06
